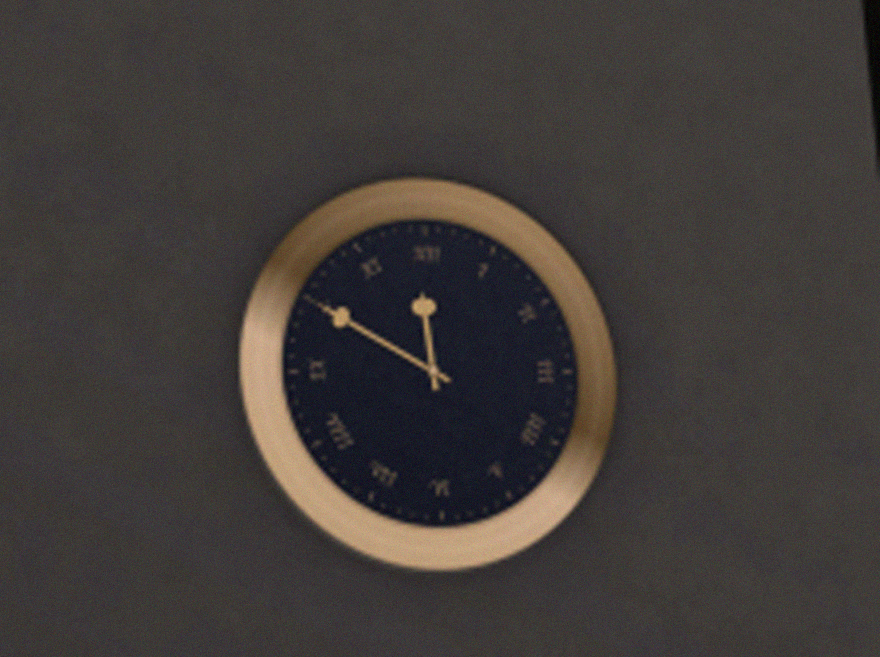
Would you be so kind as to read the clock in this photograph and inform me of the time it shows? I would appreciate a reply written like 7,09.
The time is 11,50
